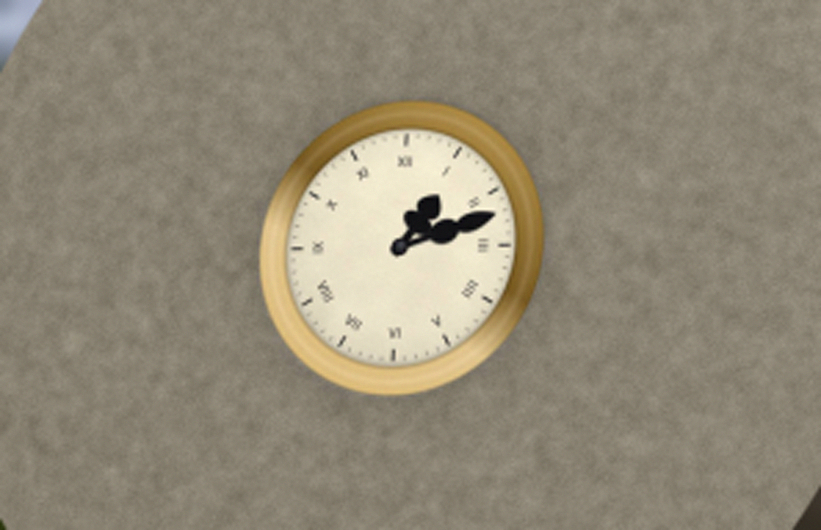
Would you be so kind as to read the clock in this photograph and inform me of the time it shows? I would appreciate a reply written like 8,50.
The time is 1,12
